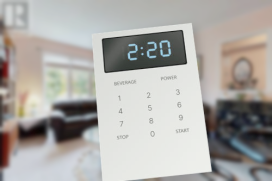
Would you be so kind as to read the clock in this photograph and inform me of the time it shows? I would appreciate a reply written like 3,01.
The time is 2,20
